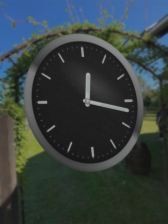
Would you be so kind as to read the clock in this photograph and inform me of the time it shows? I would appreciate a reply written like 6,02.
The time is 12,17
